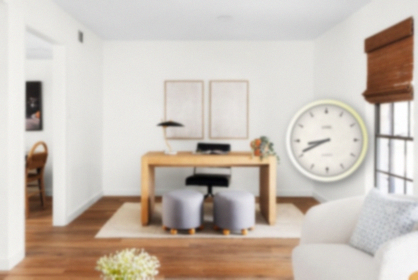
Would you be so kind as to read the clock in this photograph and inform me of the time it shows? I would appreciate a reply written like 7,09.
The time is 8,41
